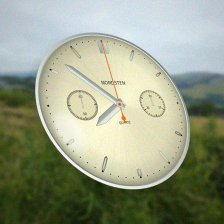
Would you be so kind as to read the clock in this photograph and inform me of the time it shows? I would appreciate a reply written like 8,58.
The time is 7,52
